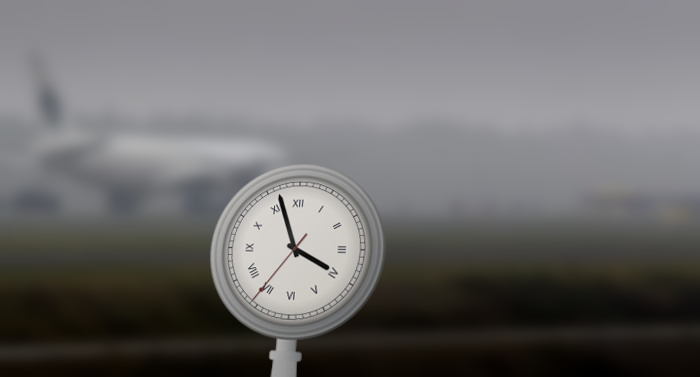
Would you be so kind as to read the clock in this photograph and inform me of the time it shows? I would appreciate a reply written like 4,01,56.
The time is 3,56,36
